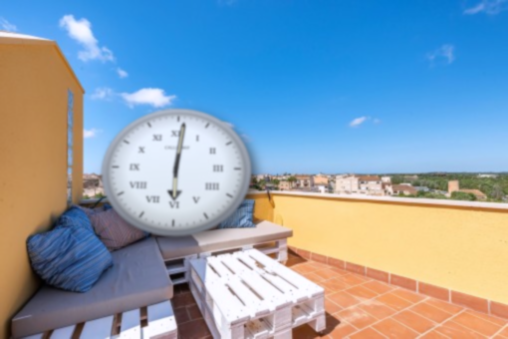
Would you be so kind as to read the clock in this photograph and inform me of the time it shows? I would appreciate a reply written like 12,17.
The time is 6,01
